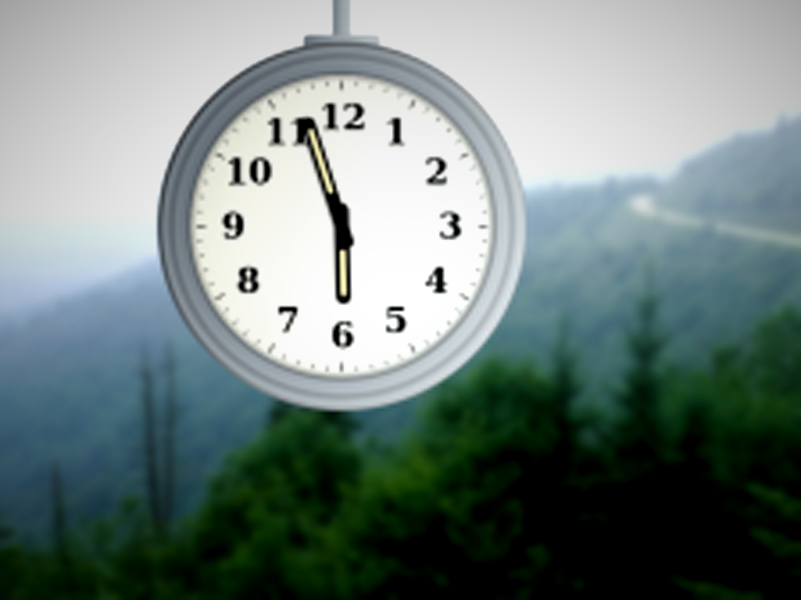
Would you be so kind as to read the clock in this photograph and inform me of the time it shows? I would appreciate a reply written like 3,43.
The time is 5,57
